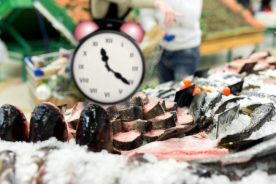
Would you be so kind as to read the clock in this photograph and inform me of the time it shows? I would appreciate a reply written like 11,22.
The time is 11,21
